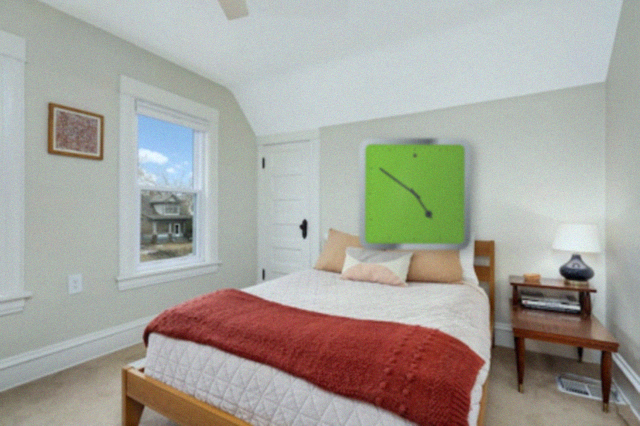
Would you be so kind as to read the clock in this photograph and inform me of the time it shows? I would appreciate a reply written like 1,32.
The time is 4,51
